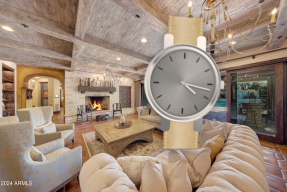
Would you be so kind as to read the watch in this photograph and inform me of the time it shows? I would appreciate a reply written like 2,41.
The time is 4,17
